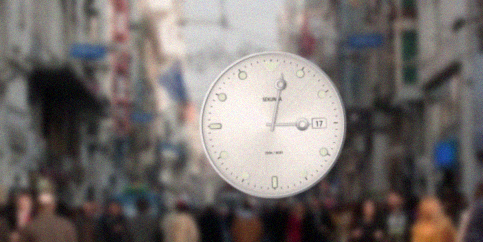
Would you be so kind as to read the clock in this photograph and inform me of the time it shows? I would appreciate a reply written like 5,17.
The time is 3,02
